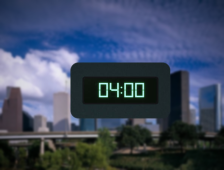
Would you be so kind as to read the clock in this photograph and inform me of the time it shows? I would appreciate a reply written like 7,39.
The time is 4,00
